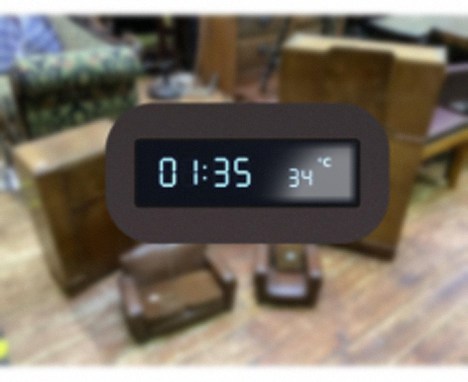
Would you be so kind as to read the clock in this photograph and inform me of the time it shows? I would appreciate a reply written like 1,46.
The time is 1,35
